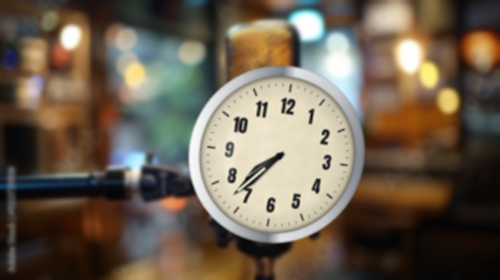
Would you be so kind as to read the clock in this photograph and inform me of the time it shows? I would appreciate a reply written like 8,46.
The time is 7,37
